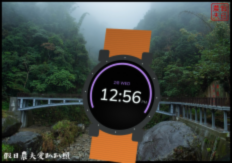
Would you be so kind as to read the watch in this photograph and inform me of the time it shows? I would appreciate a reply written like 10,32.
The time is 12,56
